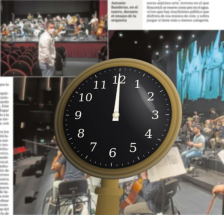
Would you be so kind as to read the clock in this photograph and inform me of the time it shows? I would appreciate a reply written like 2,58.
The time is 12,00
